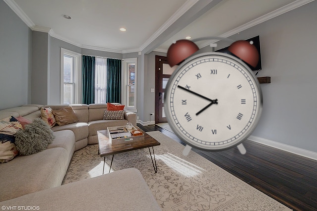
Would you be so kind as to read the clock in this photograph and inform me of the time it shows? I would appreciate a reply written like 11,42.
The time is 7,49
